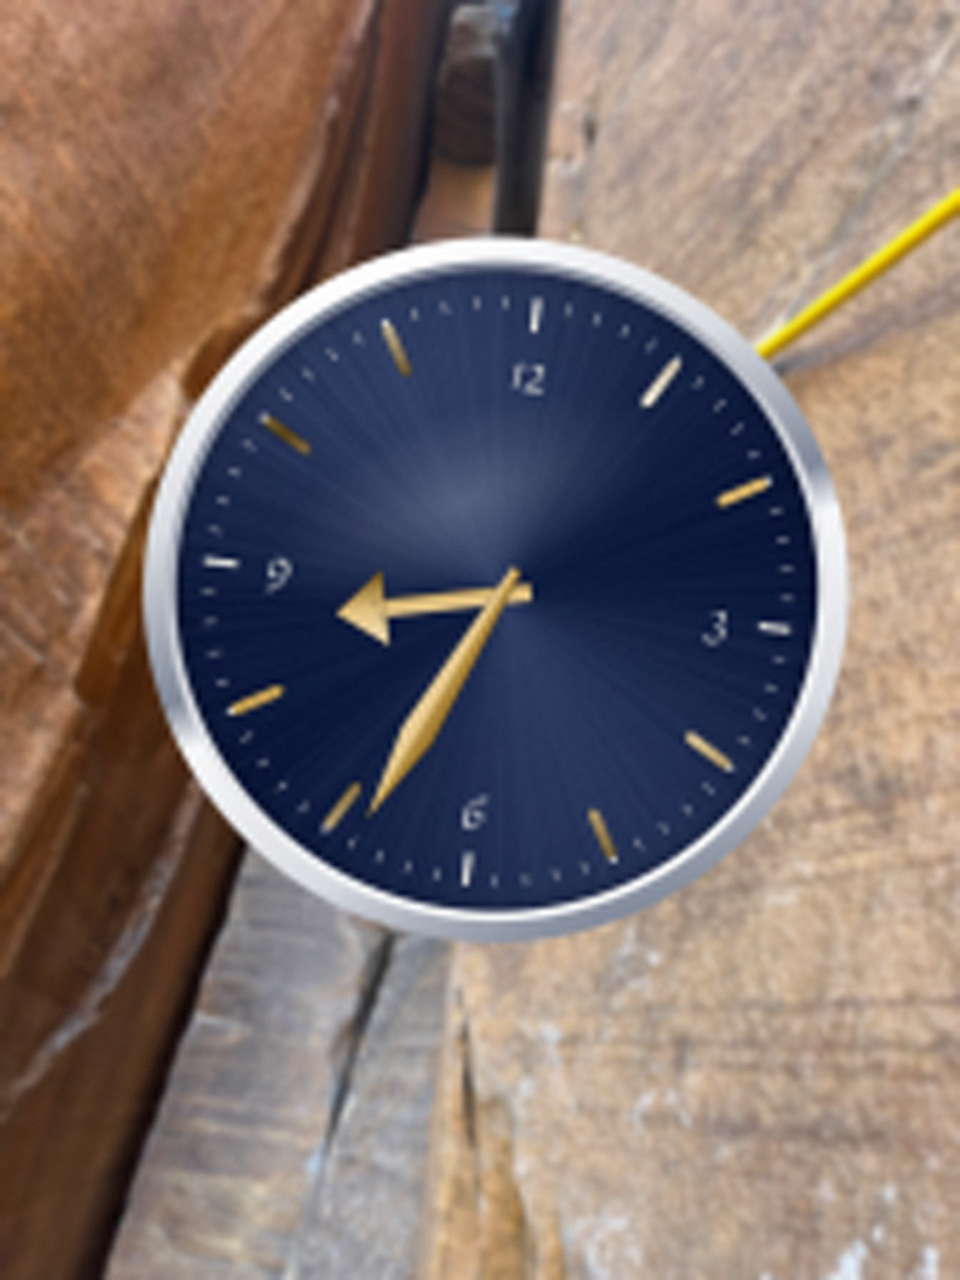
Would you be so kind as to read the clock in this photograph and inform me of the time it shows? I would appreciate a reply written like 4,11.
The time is 8,34
